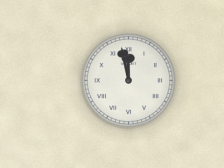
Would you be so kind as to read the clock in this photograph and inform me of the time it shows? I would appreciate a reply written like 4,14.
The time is 11,58
